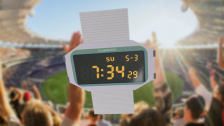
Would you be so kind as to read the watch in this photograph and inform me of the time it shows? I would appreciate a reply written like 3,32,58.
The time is 7,34,29
